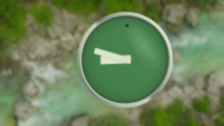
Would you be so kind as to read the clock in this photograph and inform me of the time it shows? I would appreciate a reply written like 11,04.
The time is 8,47
